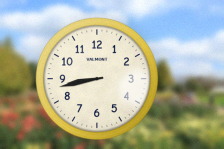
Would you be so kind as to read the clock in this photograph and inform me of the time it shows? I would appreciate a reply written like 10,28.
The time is 8,43
